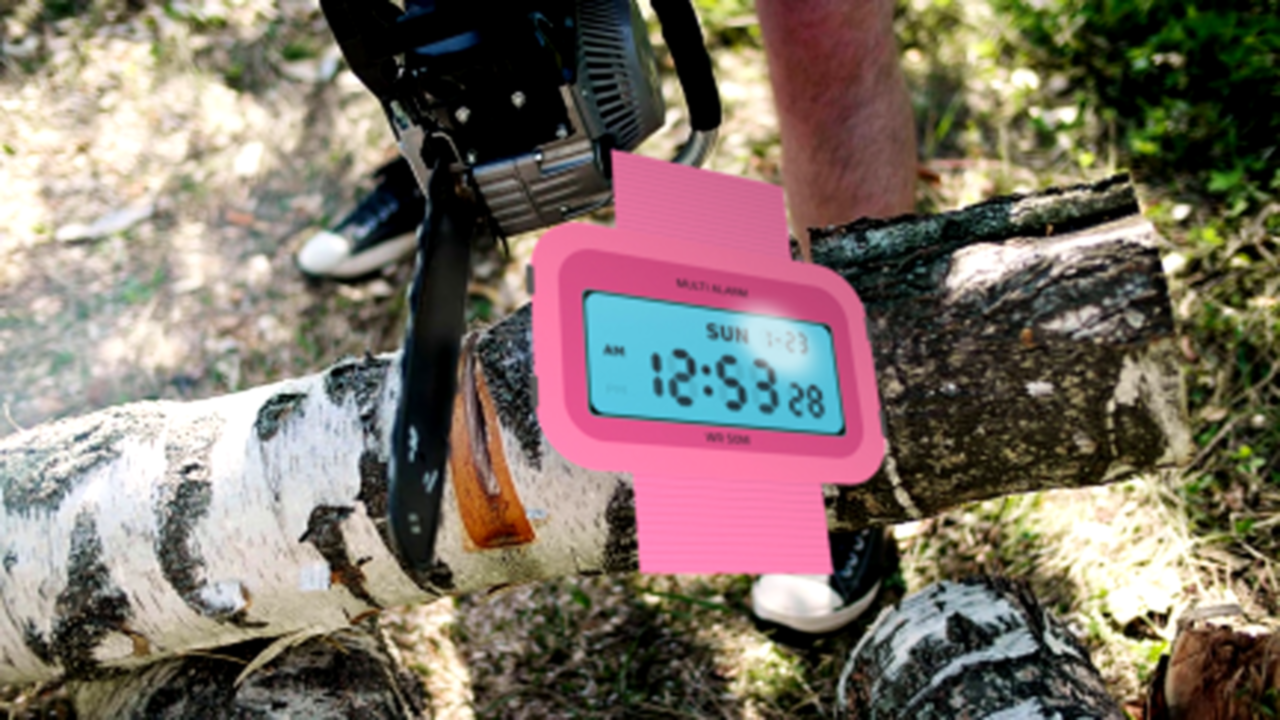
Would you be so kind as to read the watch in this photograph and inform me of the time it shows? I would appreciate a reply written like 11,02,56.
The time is 12,53,28
